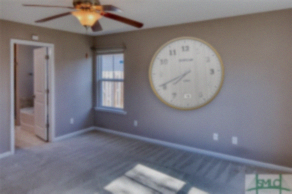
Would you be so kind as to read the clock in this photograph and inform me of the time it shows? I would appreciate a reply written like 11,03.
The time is 7,41
